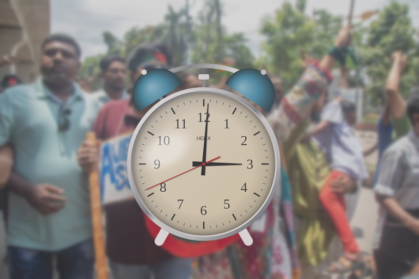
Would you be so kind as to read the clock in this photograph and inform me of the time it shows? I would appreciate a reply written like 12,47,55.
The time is 3,00,41
